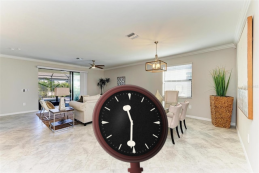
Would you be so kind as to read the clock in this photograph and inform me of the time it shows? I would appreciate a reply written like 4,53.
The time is 11,31
